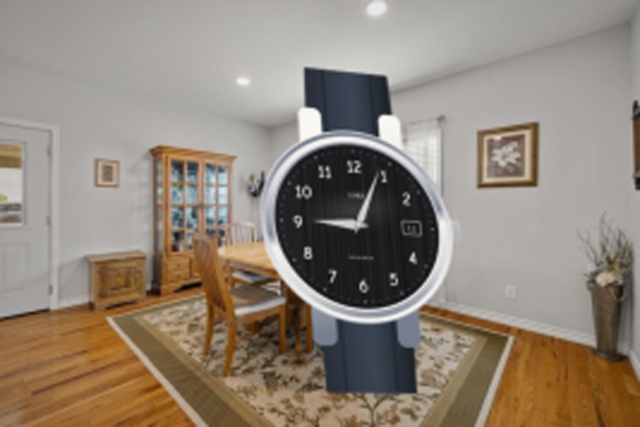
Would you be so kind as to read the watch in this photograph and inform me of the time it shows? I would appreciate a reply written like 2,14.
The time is 9,04
